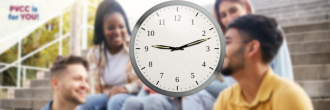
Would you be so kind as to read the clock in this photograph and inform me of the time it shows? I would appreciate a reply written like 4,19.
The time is 9,12
